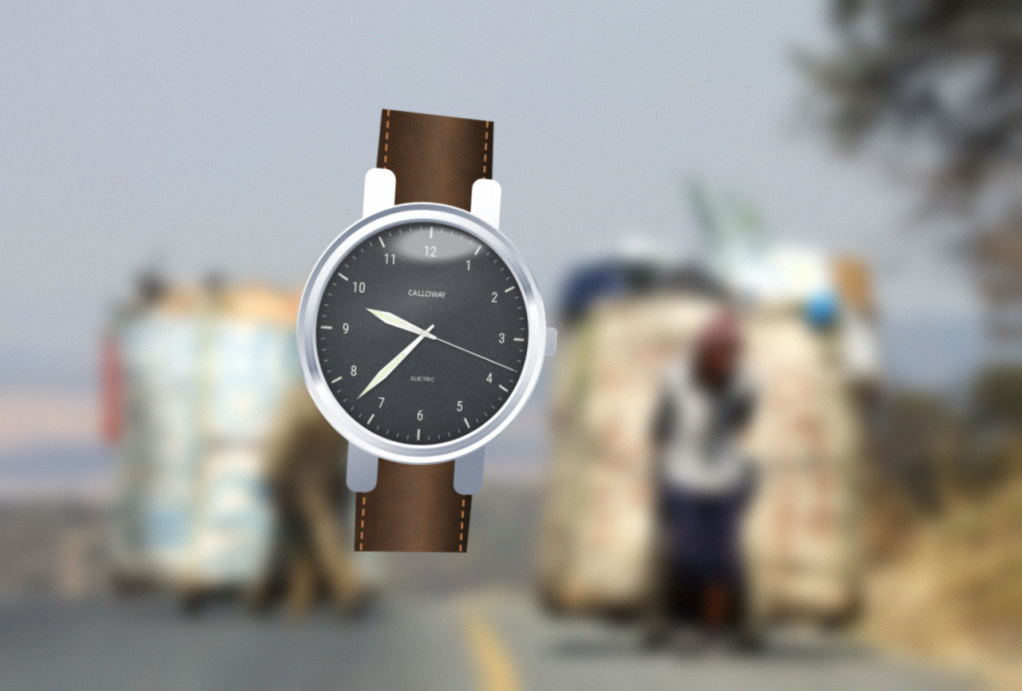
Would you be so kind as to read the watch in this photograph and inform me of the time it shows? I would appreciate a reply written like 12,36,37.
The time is 9,37,18
